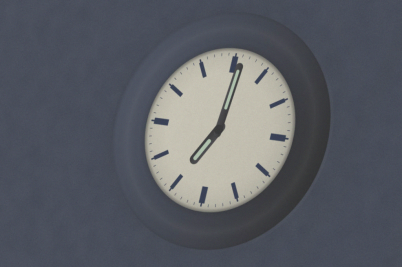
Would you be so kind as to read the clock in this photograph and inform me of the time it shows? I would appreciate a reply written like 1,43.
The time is 7,01
